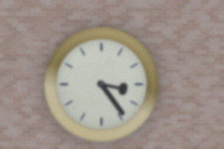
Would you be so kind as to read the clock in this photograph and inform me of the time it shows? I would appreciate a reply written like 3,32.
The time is 3,24
